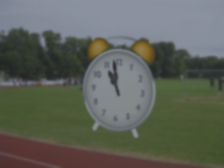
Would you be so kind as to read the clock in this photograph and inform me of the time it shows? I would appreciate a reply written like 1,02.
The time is 10,58
